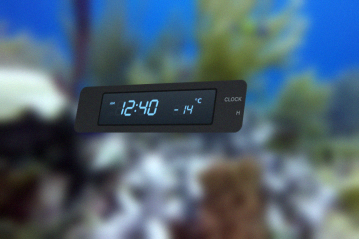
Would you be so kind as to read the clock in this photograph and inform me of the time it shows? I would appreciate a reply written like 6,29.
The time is 12,40
